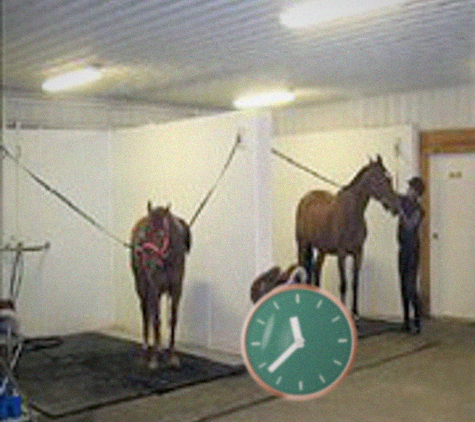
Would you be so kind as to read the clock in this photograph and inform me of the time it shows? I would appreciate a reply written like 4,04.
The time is 11,38
